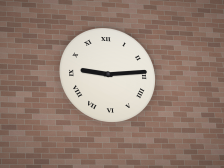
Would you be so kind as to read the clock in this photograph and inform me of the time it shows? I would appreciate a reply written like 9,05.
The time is 9,14
